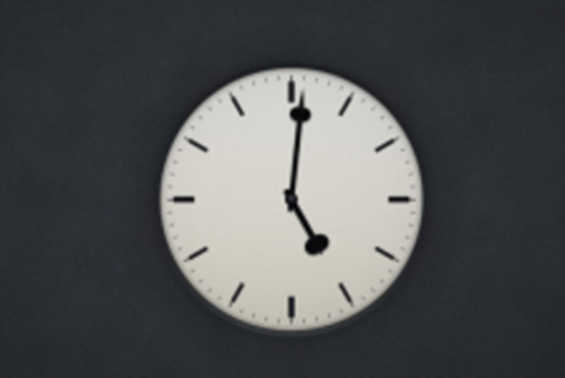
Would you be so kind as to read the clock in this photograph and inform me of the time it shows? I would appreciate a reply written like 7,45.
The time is 5,01
